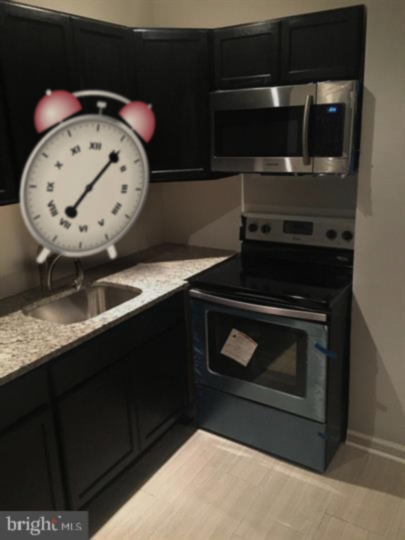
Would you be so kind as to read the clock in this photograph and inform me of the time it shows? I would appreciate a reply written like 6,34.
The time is 7,06
